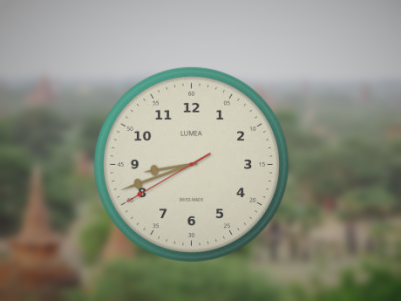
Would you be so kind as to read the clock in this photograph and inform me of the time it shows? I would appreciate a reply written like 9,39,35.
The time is 8,41,40
